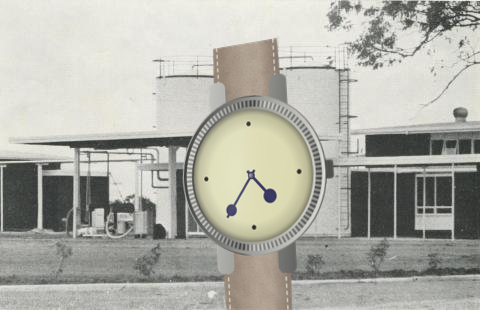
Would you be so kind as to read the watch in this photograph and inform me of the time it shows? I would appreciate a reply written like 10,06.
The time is 4,36
